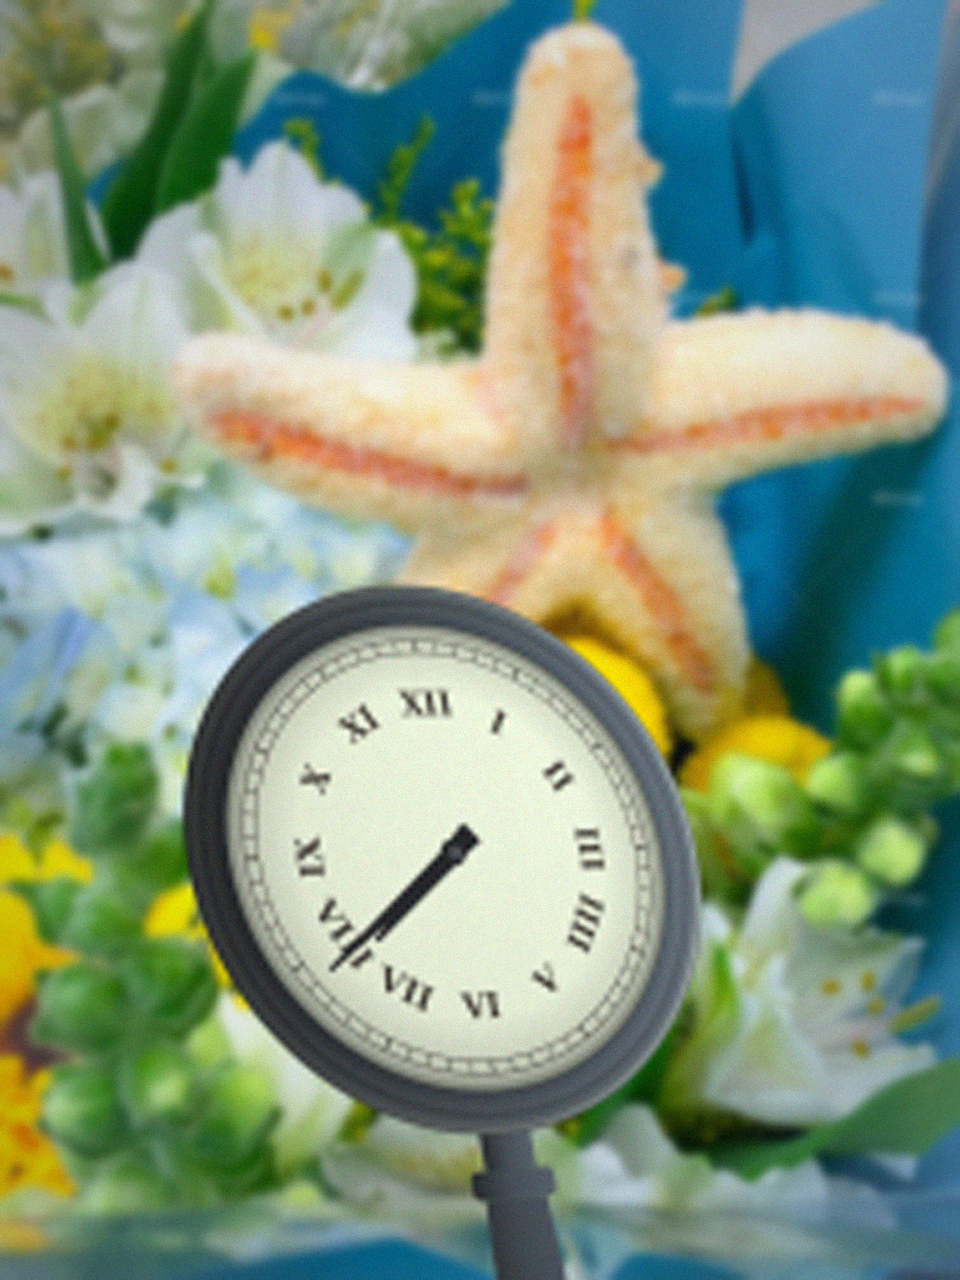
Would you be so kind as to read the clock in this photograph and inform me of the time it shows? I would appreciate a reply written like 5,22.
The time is 7,39
